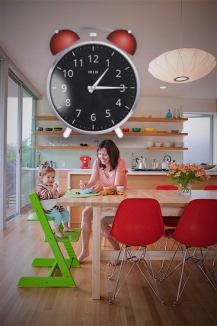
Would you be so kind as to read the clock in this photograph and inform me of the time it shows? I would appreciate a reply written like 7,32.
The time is 1,15
